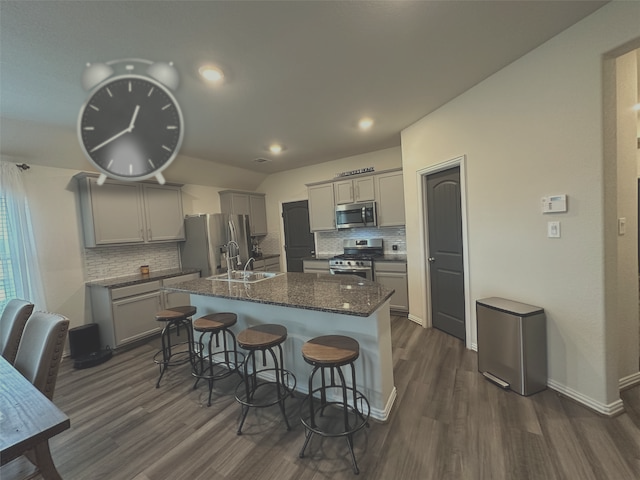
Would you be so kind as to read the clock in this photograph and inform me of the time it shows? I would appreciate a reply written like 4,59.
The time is 12,40
